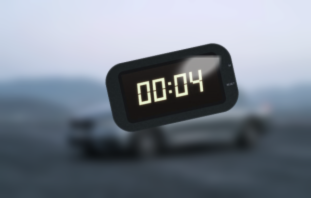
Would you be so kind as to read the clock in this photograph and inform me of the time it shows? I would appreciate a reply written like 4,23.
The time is 0,04
